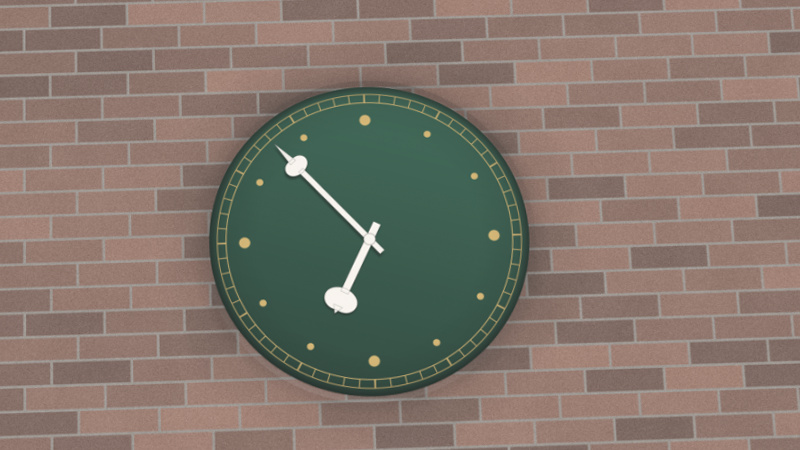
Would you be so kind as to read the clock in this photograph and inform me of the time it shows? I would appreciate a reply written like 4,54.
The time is 6,53
